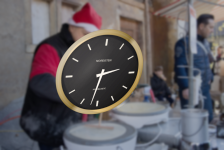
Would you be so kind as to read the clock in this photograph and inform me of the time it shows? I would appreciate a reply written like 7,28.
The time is 2,32
